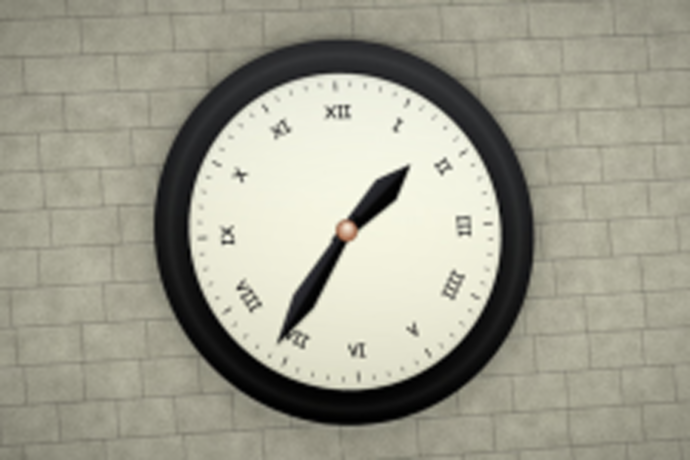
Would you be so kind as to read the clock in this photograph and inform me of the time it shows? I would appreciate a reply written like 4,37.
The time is 1,36
